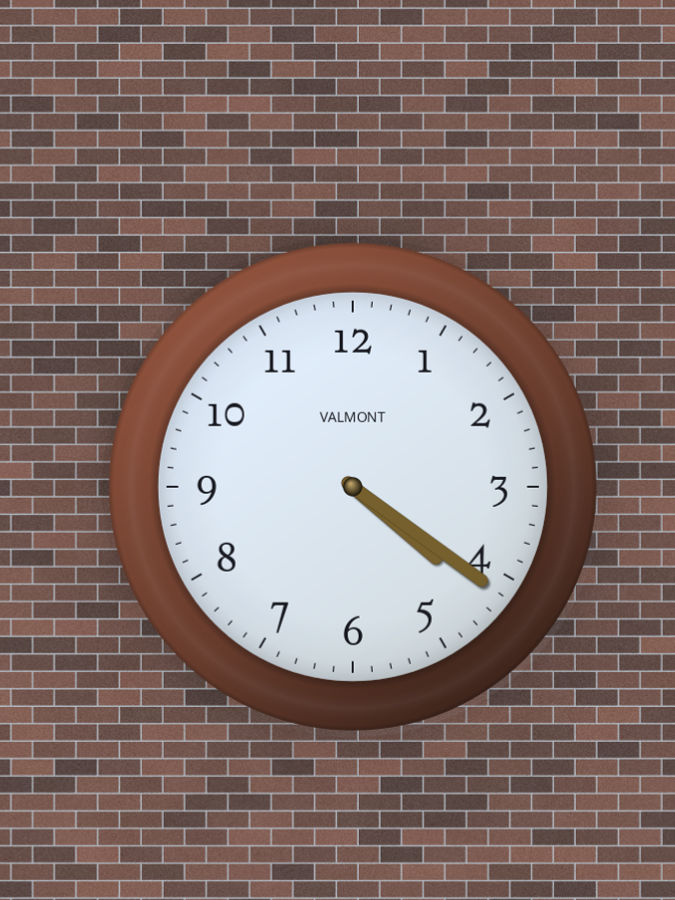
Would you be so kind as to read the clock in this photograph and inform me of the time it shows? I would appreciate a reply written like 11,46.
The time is 4,21
